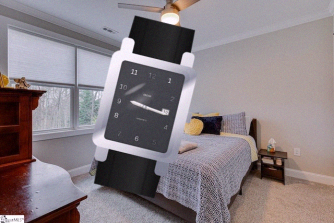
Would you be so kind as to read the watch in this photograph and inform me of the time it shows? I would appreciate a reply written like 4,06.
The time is 9,16
